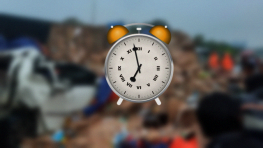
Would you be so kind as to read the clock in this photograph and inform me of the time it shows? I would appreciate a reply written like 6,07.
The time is 6,58
